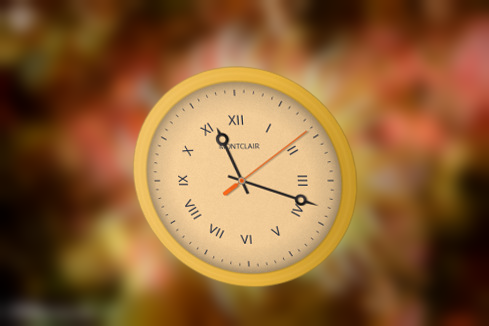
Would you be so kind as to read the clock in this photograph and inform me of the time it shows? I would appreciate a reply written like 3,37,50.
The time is 11,18,09
